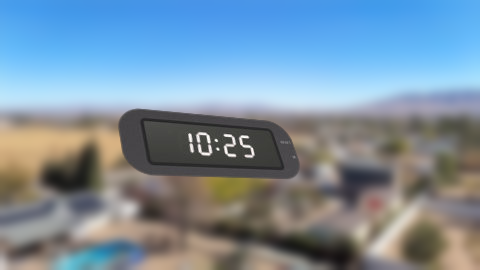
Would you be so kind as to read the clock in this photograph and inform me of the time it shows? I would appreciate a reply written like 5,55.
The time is 10,25
